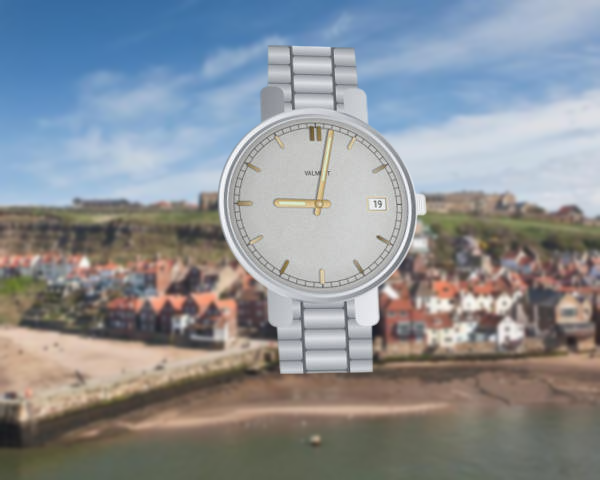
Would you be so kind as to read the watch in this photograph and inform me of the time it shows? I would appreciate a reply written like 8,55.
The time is 9,02
